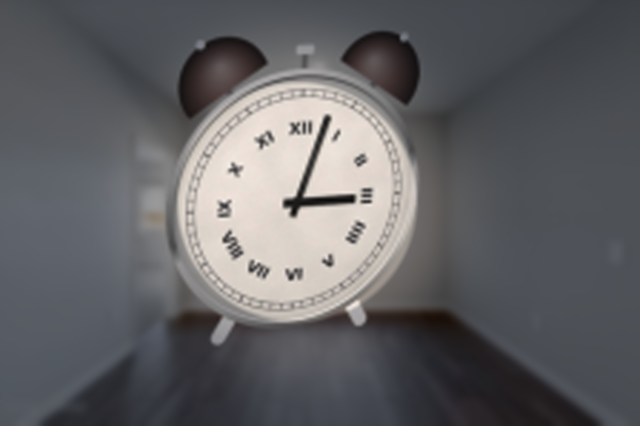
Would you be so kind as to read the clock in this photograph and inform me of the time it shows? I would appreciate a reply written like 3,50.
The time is 3,03
